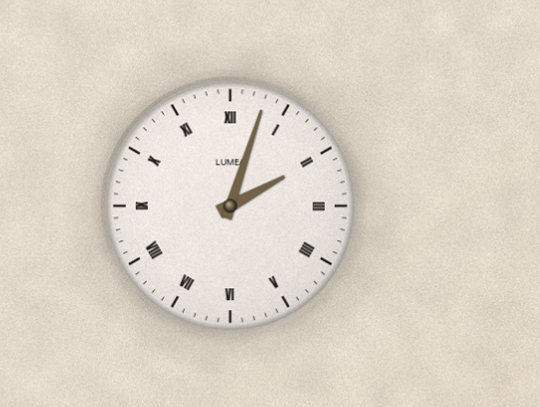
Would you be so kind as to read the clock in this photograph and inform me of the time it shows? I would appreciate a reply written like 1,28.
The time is 2,03
